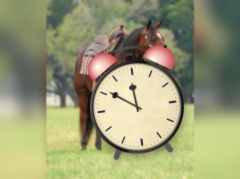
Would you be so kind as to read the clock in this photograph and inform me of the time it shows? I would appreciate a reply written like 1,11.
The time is 11,51
